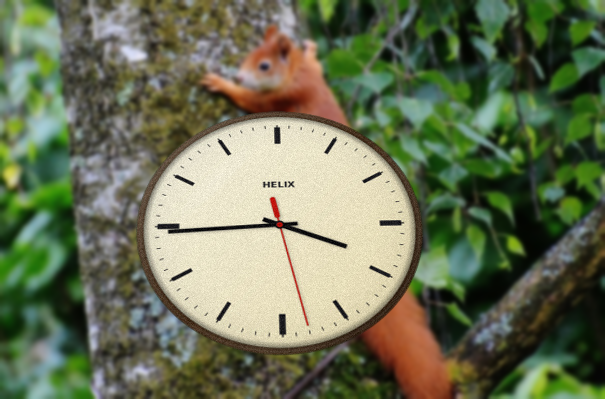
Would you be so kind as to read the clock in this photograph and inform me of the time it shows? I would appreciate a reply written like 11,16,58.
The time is 3,44,28
